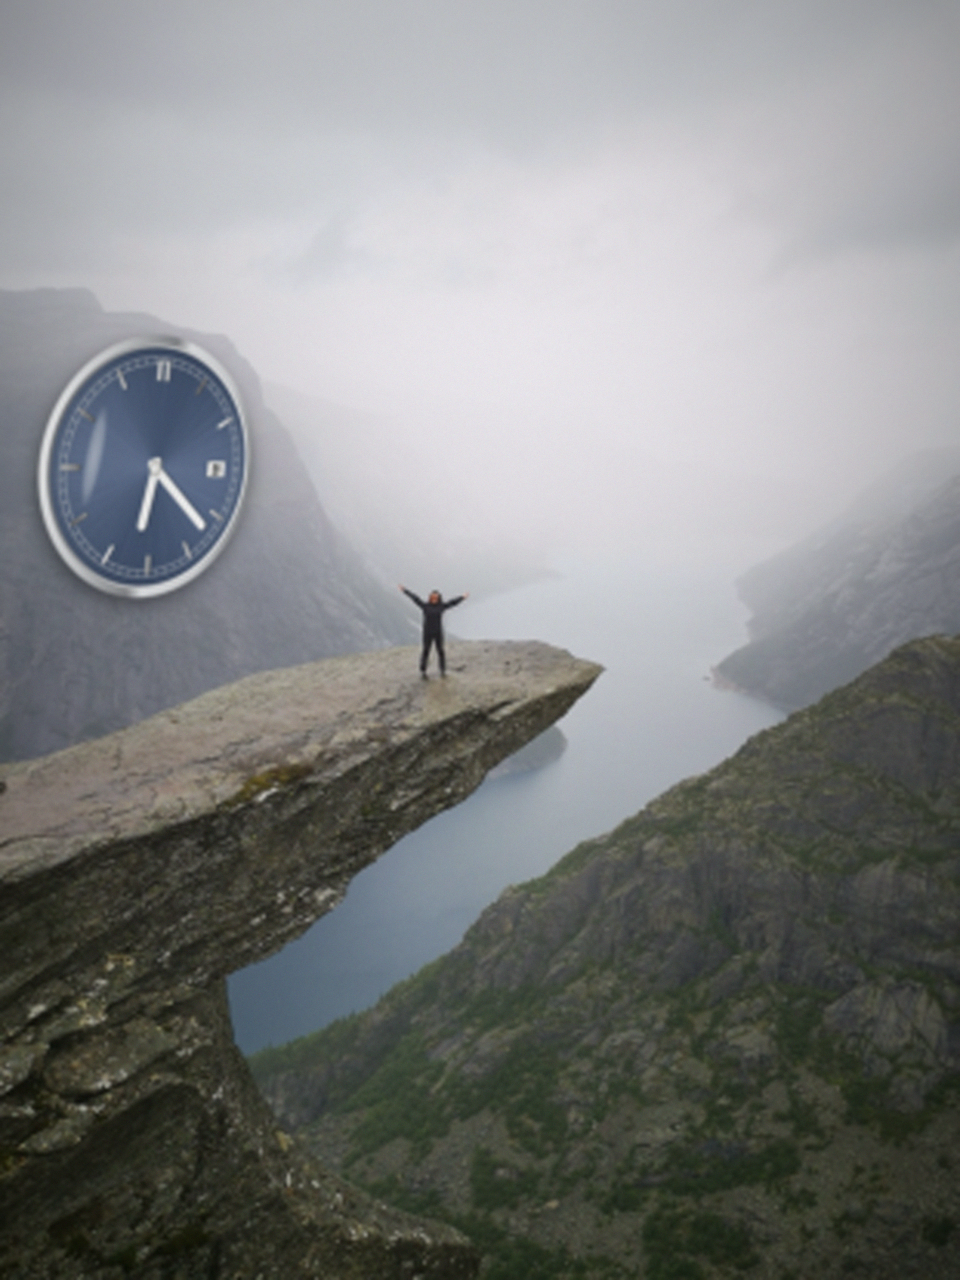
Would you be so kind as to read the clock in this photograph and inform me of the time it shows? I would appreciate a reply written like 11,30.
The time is 6,22
